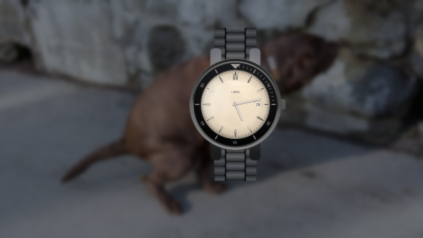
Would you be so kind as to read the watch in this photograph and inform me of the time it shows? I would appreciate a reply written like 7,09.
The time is 5,13
